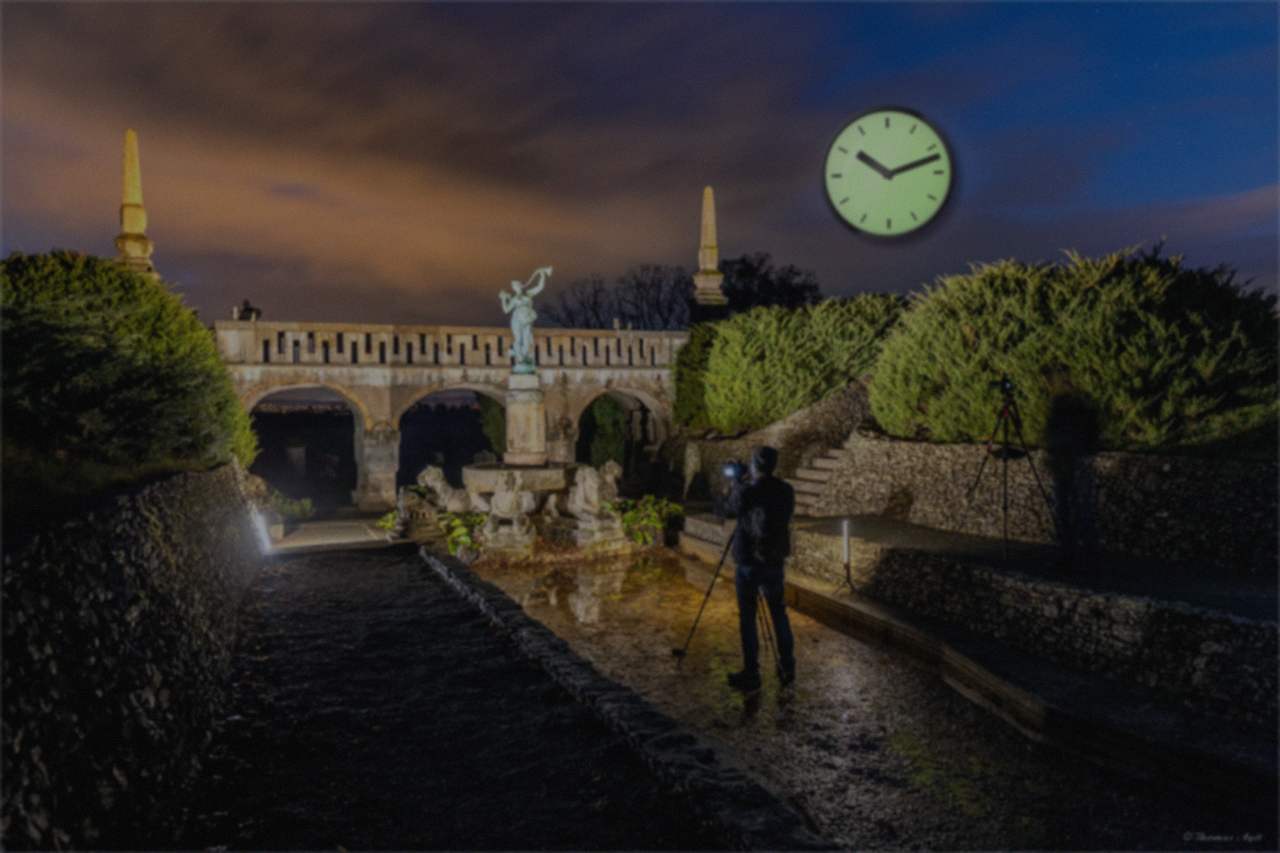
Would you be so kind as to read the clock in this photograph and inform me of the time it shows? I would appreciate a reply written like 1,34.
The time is 10,12
